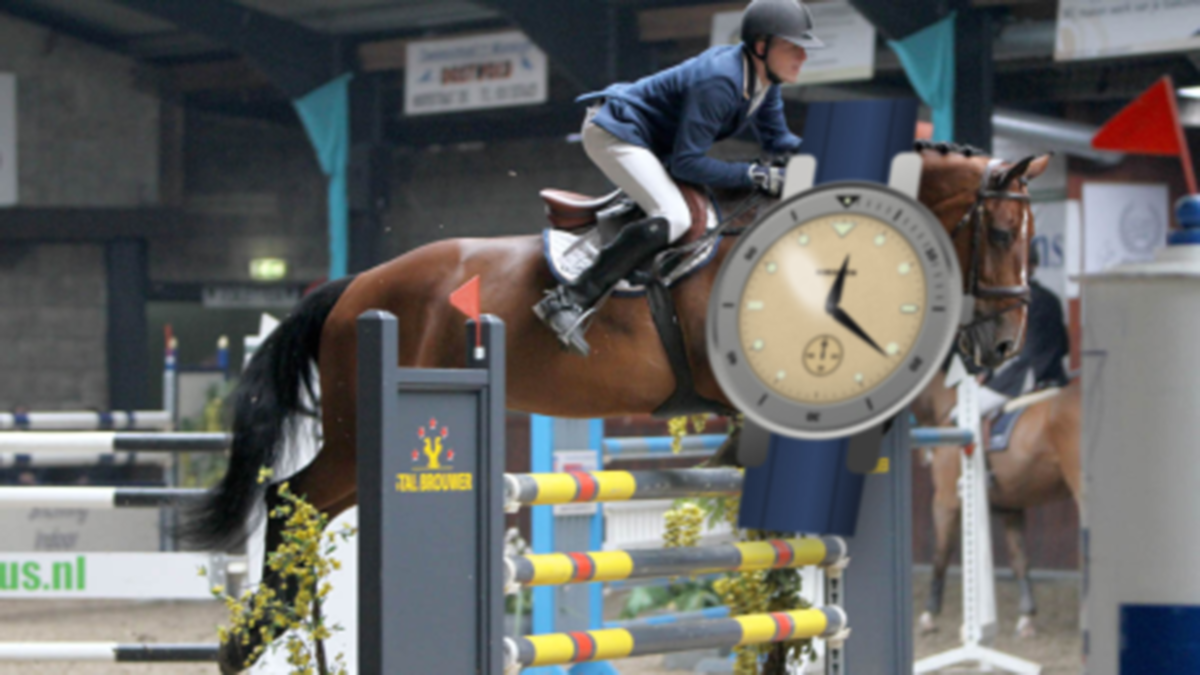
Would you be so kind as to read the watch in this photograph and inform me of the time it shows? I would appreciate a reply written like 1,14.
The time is 12,21
